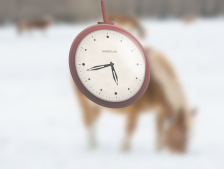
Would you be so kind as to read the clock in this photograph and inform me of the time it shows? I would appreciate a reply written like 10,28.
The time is 5,43
